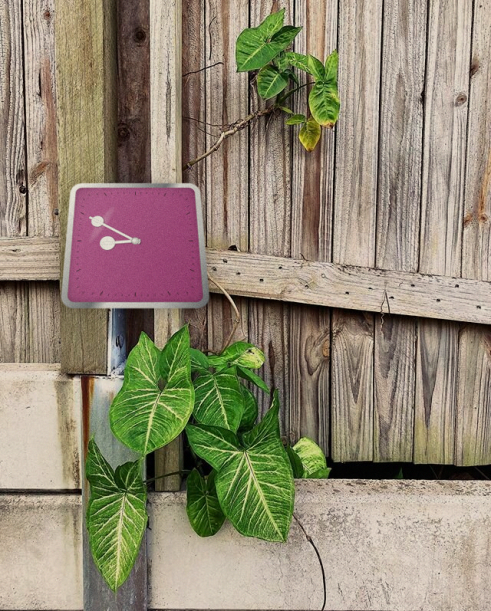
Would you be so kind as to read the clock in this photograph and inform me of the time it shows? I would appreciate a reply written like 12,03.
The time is 8,50
